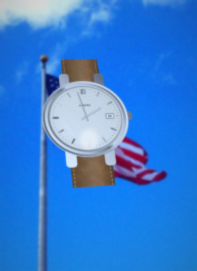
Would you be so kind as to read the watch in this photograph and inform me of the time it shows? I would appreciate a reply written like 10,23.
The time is 1,58
